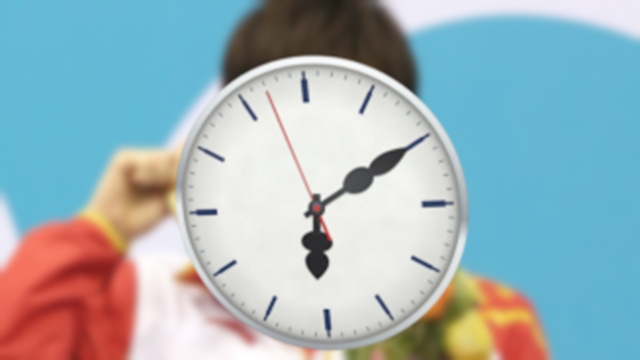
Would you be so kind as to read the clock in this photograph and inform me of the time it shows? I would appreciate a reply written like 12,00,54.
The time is 6,09,57
